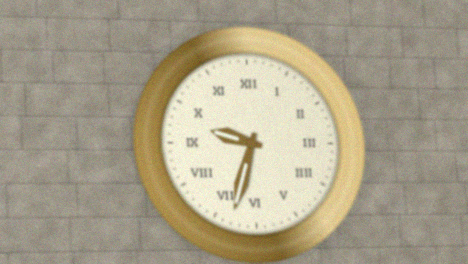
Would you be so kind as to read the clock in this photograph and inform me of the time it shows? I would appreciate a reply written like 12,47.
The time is 9,33
